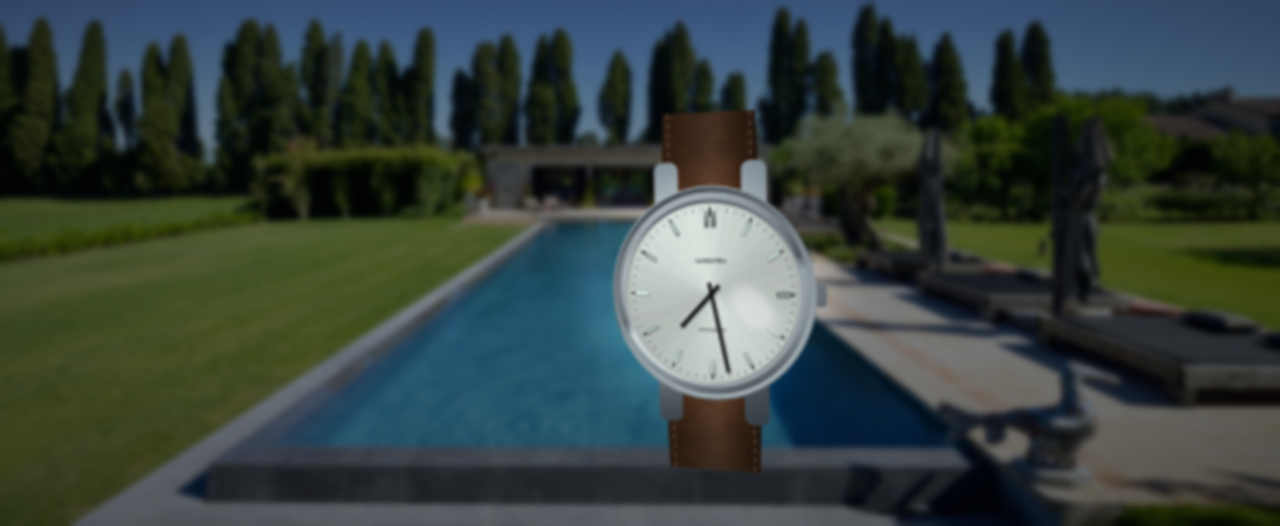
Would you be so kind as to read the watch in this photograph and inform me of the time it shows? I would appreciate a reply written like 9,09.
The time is 7,28
